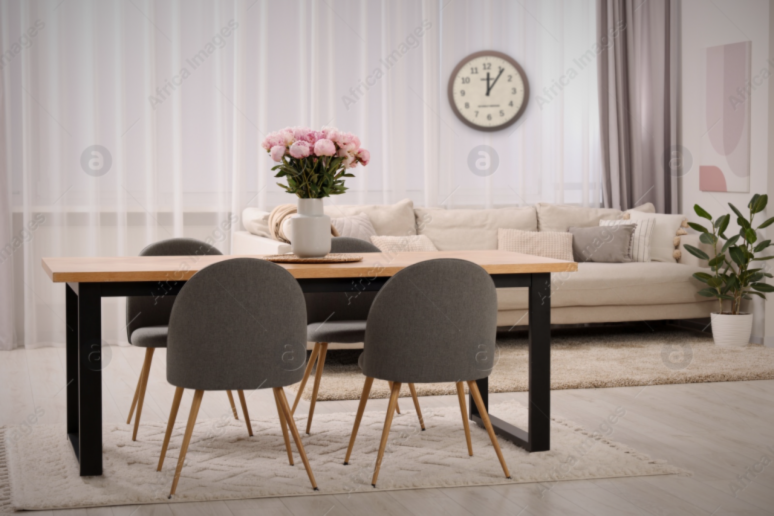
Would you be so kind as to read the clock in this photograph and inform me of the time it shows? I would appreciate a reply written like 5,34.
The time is 12,06
